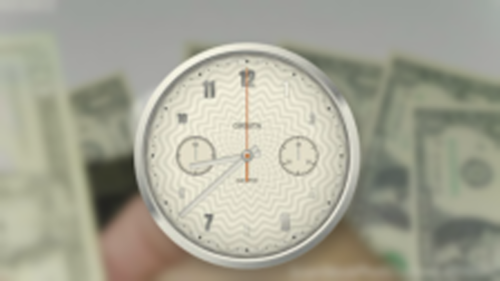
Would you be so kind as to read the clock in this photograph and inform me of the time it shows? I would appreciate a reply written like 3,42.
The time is 8,38
